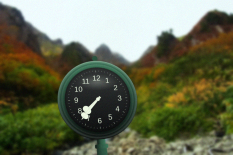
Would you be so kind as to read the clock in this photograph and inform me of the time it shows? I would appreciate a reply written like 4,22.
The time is 7,37
